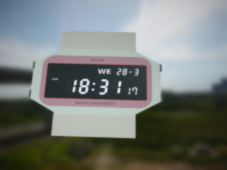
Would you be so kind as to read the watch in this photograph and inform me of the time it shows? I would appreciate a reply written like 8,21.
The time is 18,31
